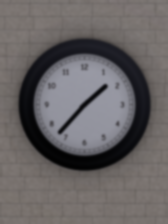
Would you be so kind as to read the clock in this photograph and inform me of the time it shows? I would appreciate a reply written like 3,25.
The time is 1,37
